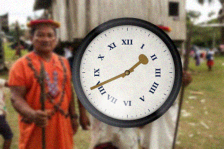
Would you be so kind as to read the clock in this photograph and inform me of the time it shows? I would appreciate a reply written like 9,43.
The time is 1,41
